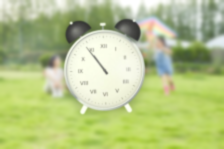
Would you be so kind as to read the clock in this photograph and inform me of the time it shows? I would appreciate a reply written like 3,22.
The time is 10,54
